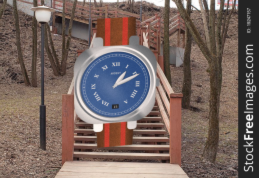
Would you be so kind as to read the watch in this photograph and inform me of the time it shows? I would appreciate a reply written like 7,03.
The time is 1,11
